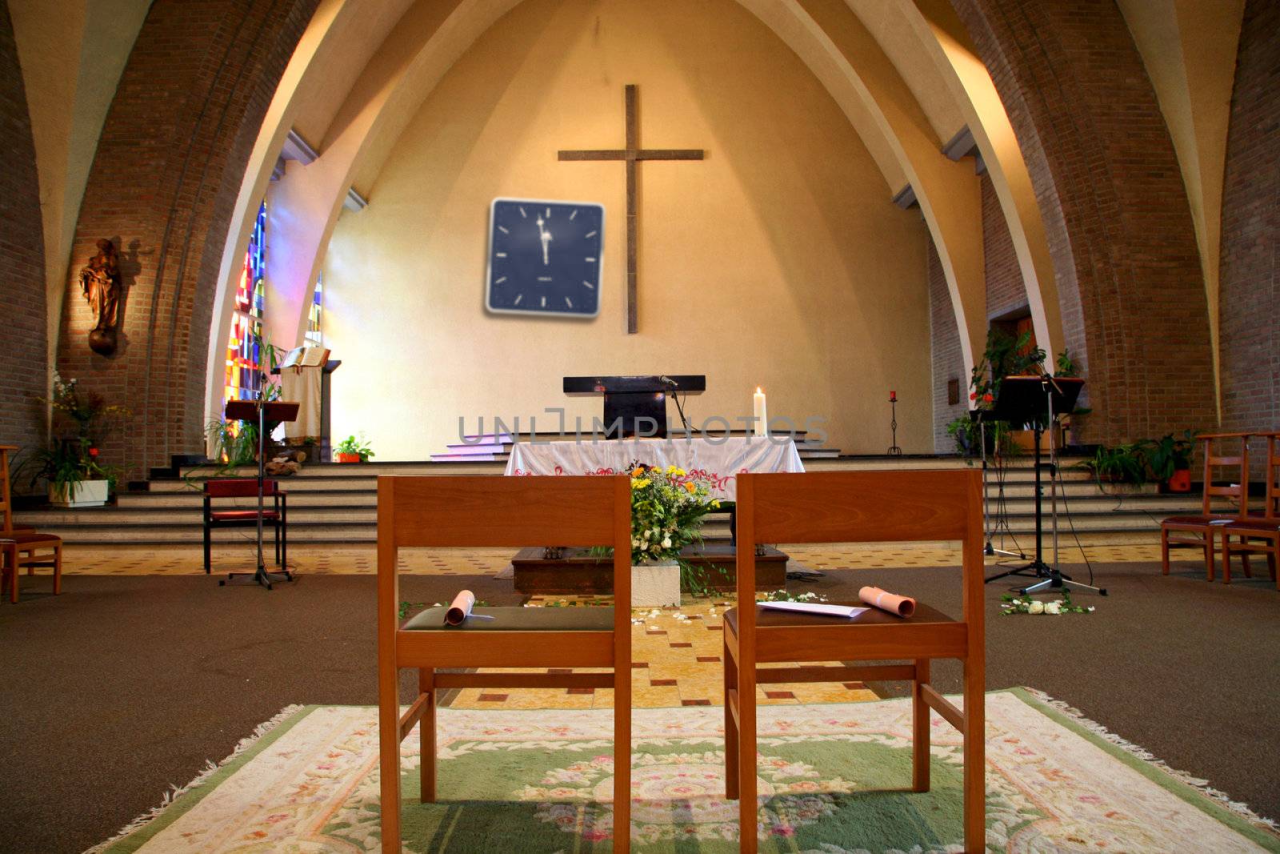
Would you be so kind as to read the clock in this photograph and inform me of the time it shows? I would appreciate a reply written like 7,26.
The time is 11,58
